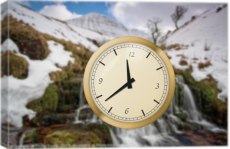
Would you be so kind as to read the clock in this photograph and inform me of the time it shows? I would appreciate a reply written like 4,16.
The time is 11,38
